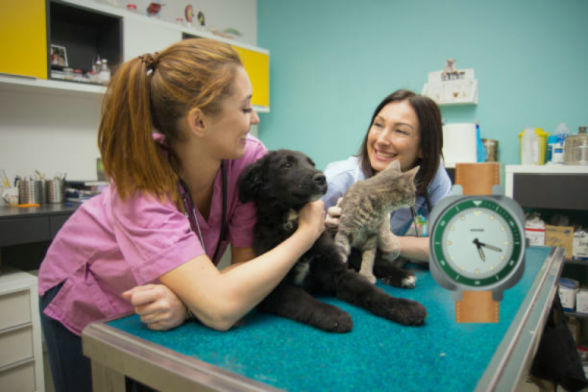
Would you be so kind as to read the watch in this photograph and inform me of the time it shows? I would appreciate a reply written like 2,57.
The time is 5,18
